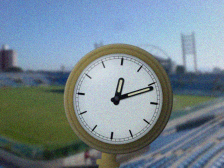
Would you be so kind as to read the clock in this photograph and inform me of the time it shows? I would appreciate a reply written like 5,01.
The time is 12,11
